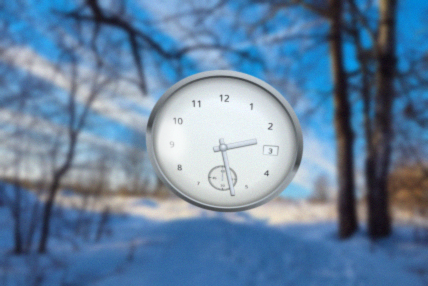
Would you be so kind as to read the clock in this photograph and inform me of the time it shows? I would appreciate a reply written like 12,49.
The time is 2,28
